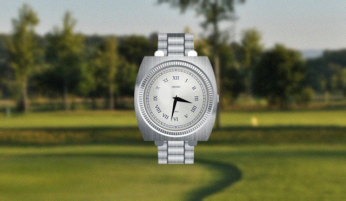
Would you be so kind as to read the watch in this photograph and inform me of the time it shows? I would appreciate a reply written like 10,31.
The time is 3,32
